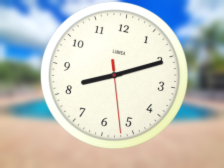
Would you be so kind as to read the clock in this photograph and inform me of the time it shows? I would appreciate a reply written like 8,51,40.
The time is 8,10,27
